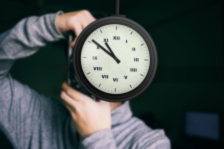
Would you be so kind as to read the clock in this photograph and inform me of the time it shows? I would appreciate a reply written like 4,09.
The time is 10,51
